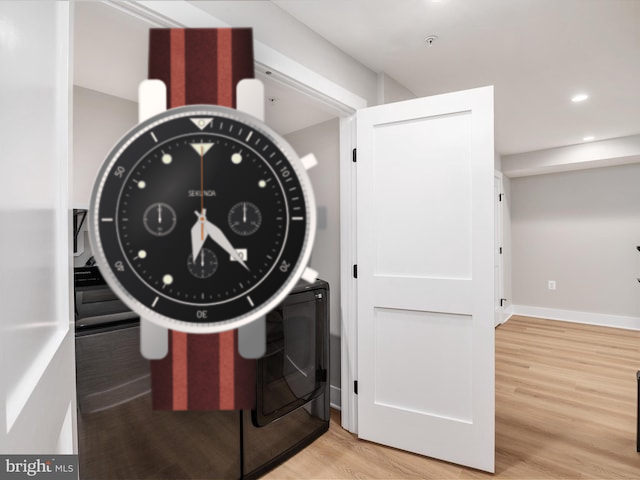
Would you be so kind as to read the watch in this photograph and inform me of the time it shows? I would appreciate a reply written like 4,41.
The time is 6,23
